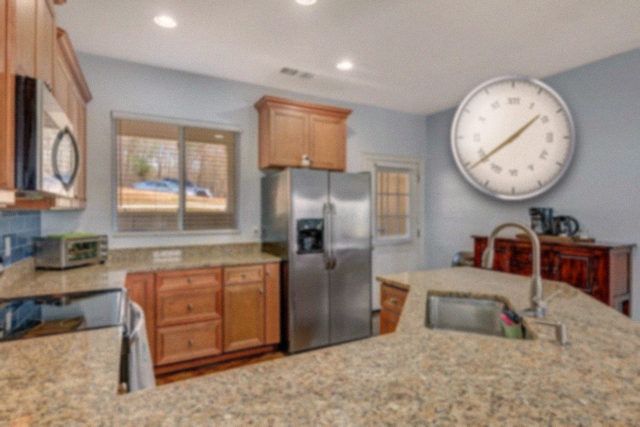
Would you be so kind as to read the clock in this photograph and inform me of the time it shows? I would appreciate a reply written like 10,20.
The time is 1,39
